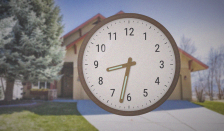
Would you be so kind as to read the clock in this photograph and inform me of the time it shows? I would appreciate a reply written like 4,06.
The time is 8,32
